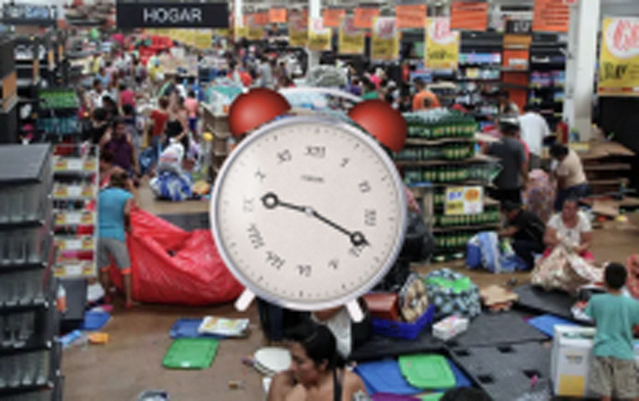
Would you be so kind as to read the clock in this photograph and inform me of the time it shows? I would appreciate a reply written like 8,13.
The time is 9,19
